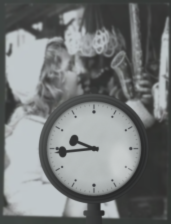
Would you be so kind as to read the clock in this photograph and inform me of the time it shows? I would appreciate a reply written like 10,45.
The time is 9,44
